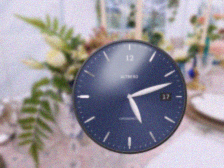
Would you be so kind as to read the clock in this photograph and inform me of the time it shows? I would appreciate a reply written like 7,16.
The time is 5,12
